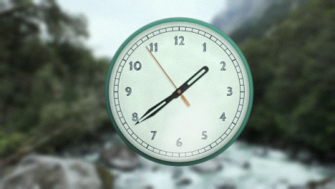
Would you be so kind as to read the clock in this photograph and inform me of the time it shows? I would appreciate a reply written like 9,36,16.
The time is 1,38,54
